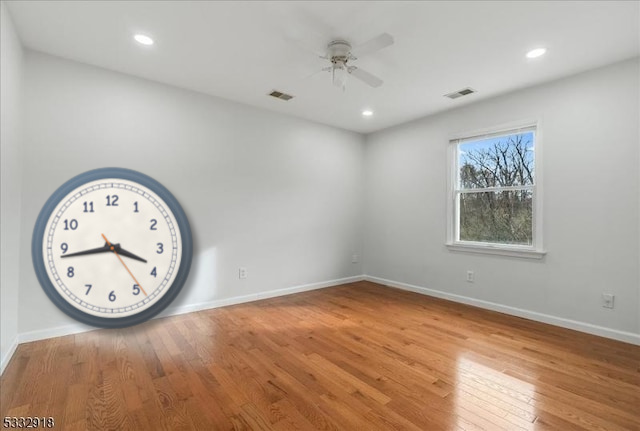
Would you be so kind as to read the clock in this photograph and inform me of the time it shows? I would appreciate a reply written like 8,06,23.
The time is 3,43,24
